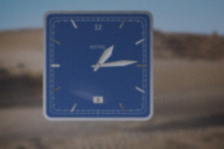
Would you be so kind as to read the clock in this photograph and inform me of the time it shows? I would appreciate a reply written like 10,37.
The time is 1,14
